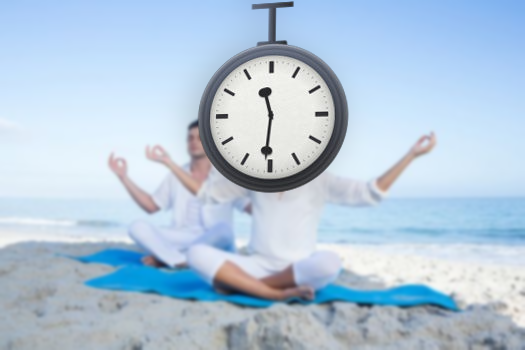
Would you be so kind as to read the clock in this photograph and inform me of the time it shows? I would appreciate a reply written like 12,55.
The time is 11,31
